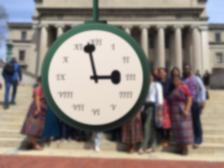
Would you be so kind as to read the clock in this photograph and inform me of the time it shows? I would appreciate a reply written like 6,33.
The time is 2,58
